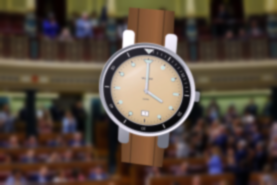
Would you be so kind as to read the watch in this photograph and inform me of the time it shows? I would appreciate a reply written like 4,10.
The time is 4,00
